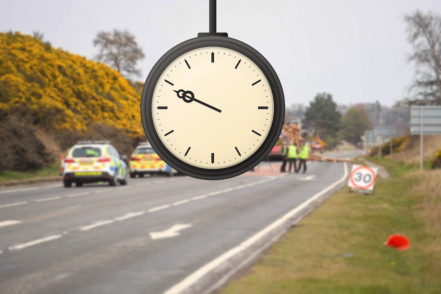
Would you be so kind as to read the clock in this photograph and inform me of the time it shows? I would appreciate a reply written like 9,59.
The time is 9,49
